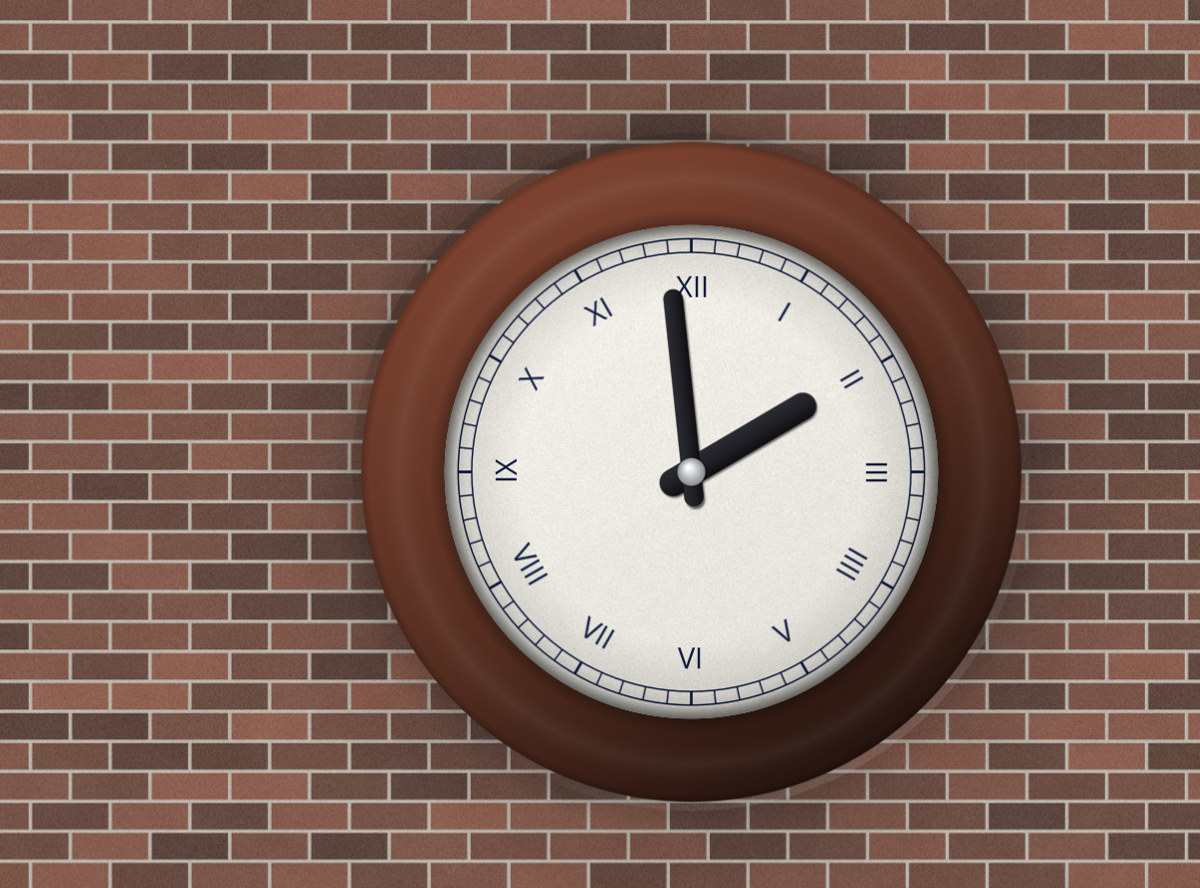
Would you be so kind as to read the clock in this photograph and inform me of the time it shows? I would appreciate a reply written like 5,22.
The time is 1,59
